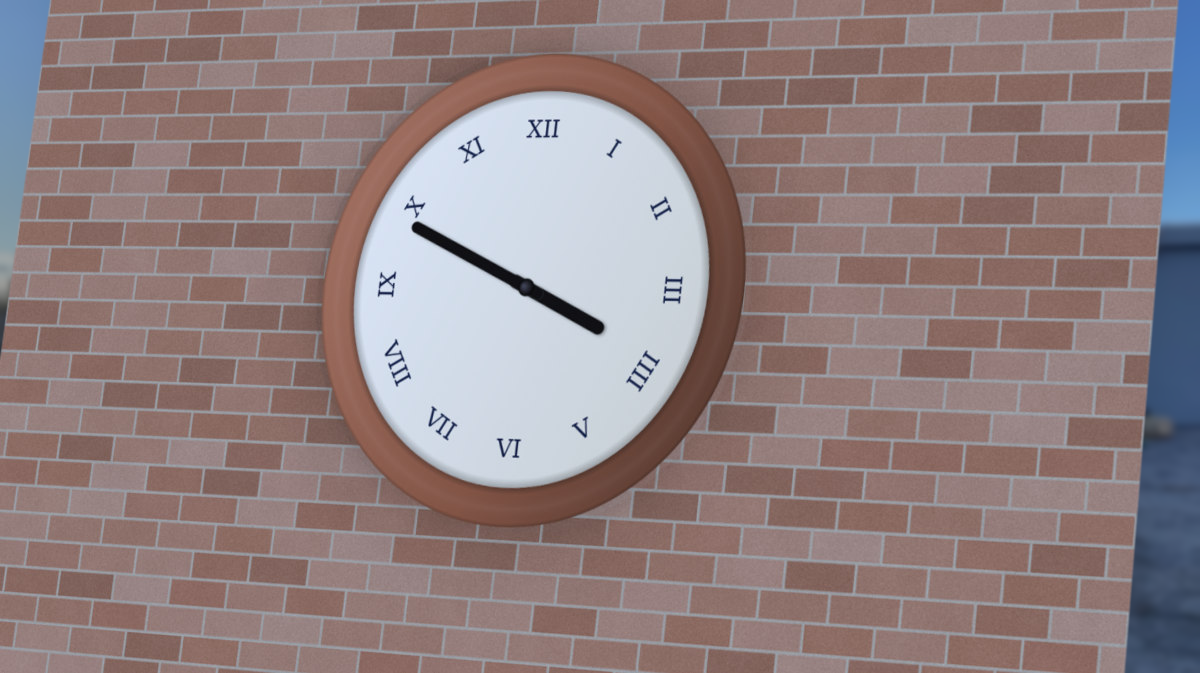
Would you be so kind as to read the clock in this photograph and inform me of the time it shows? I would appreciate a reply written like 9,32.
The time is 3,49
